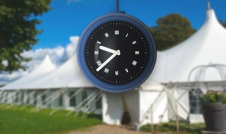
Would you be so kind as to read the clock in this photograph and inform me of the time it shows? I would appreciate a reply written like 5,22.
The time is 9,38
